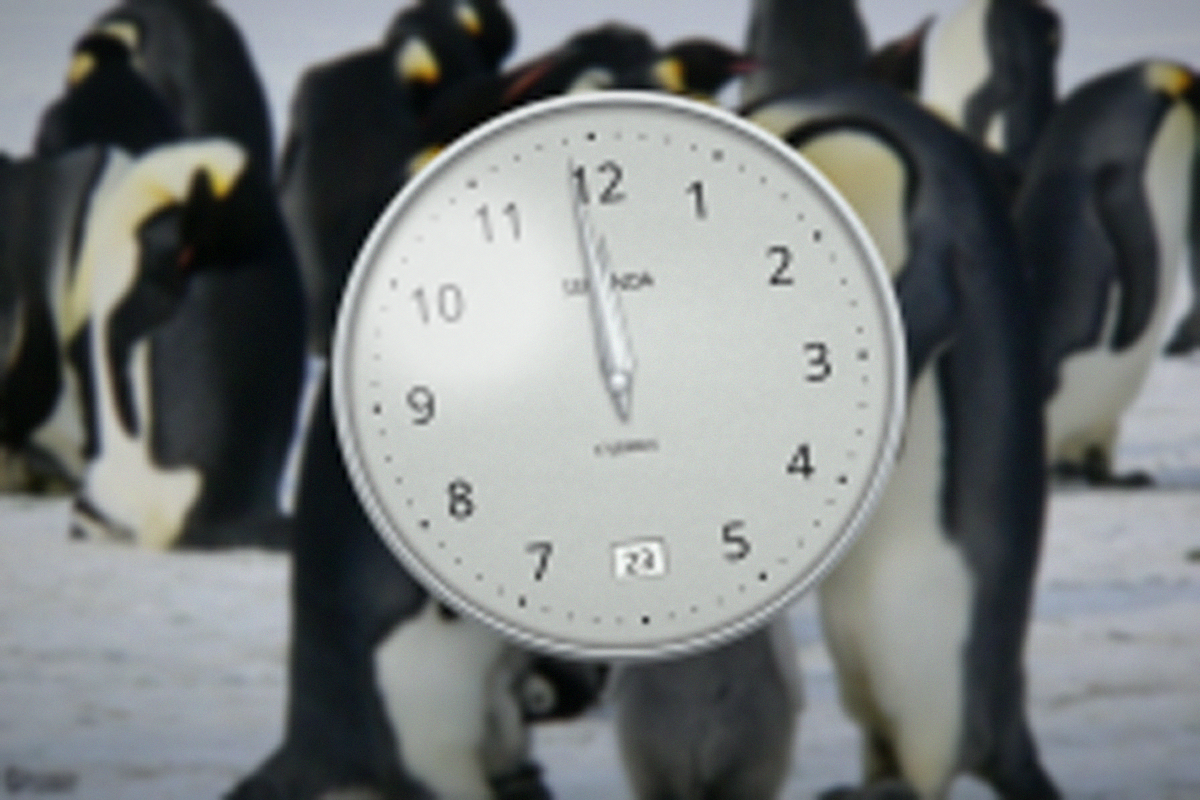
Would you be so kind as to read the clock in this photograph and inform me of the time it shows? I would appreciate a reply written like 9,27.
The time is 11,59
